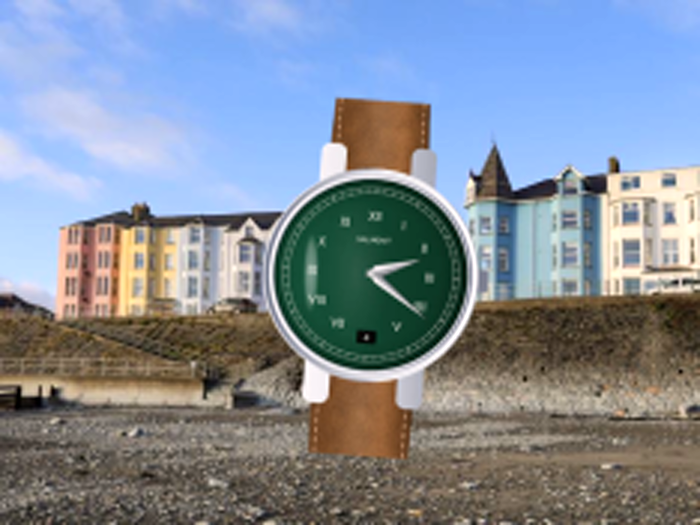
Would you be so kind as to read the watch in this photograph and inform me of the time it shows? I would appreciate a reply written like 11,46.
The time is 2,21
